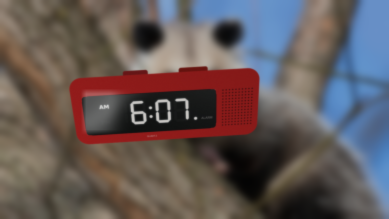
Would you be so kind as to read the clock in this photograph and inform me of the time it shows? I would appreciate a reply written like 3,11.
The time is 6,07
